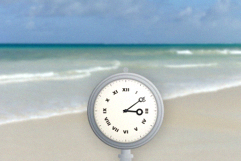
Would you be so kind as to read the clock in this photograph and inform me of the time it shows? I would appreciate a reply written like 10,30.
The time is 3,09
